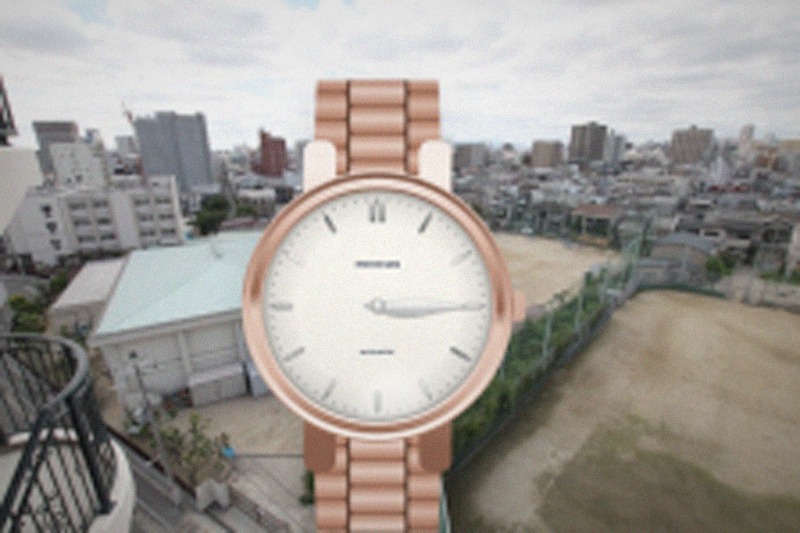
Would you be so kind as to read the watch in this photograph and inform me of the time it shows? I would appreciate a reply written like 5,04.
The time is 3,15
